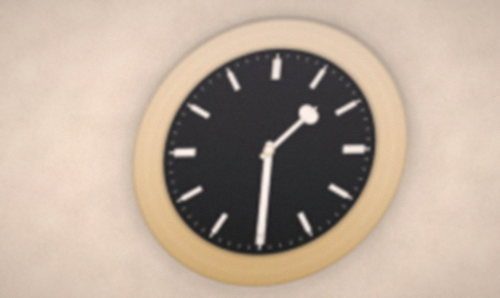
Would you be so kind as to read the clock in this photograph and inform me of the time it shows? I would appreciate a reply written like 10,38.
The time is 1,30
